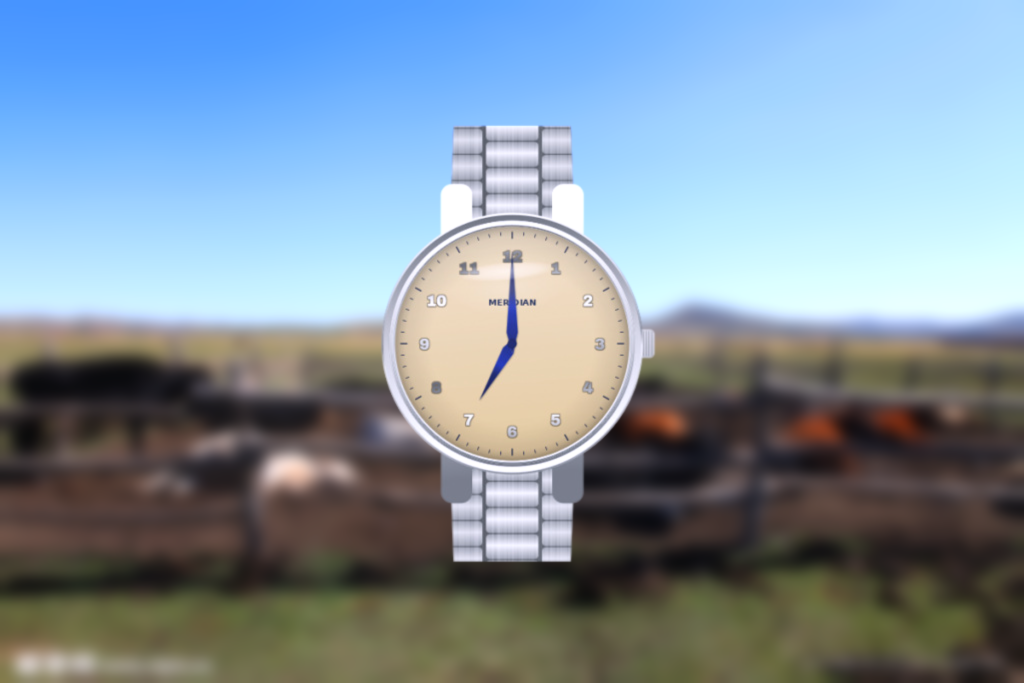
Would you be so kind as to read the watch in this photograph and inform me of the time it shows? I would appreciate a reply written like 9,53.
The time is 7,00
